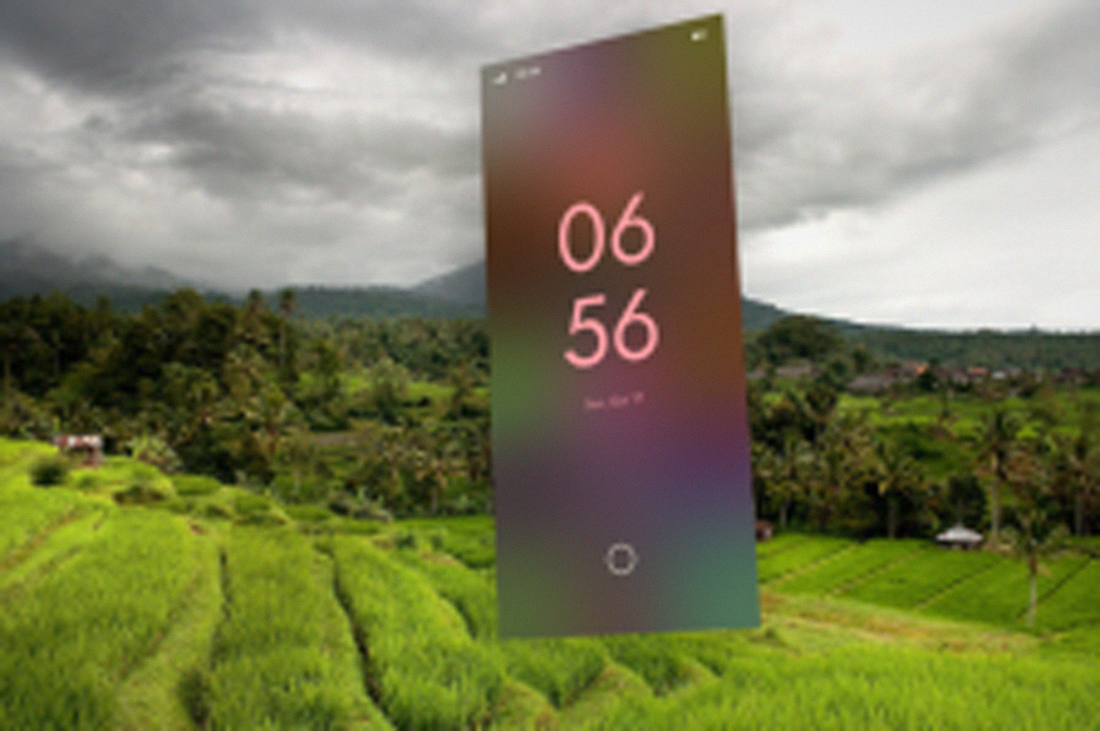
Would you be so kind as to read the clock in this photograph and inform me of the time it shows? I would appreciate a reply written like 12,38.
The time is 6,56
